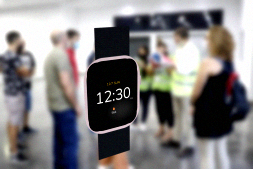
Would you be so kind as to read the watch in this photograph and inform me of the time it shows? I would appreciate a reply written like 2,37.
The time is 12,30
